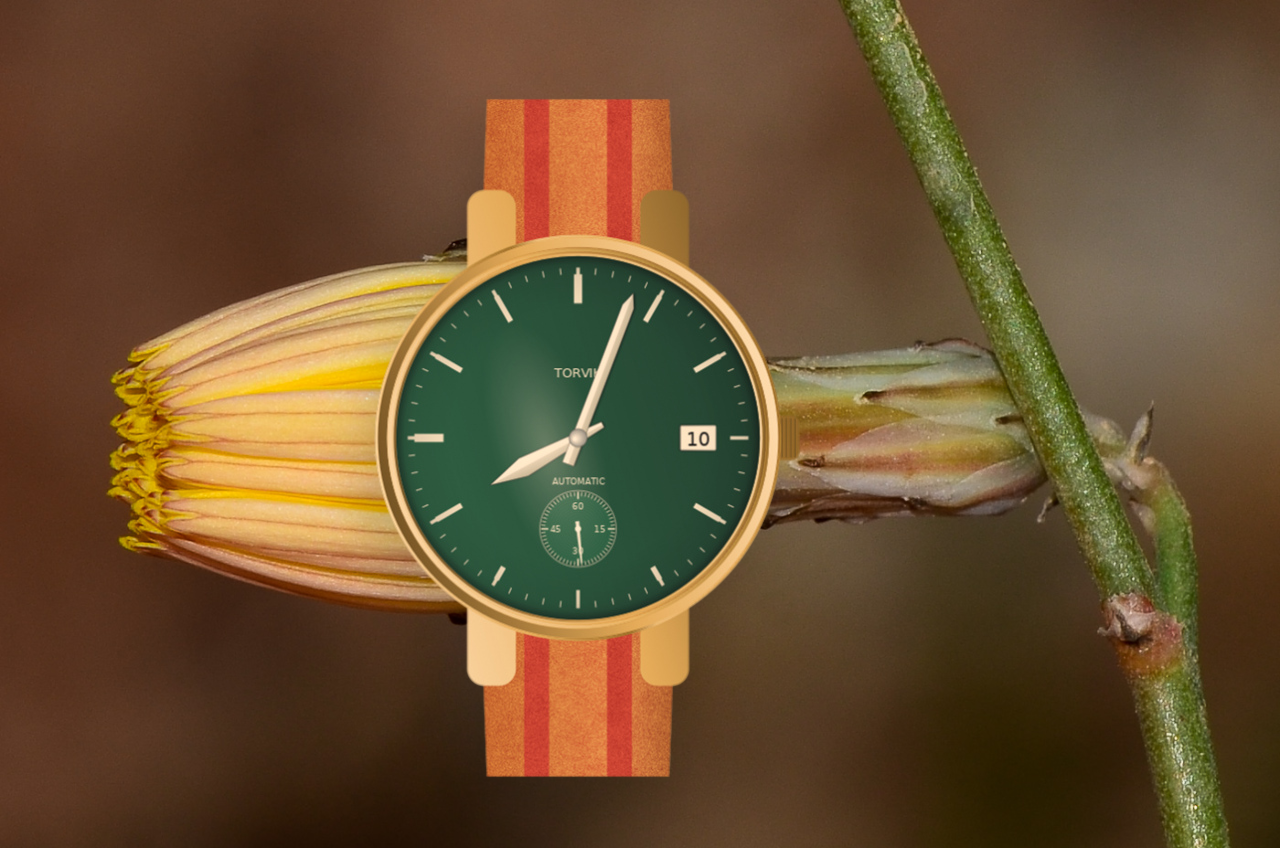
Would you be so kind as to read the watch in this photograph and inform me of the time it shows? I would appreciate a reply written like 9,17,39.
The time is 8,03,29
